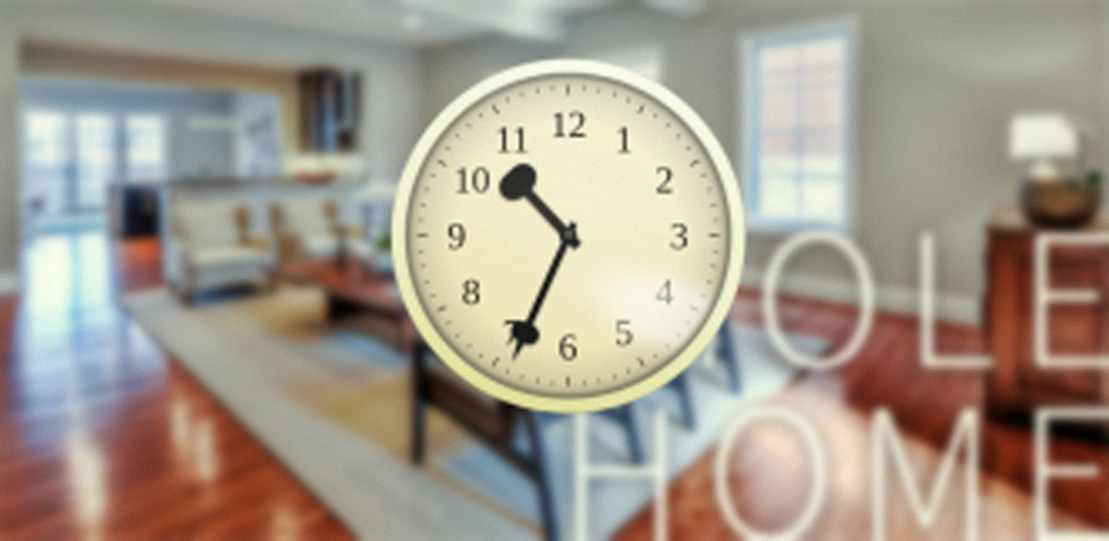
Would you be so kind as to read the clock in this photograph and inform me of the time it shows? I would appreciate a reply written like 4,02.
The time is 10,34
